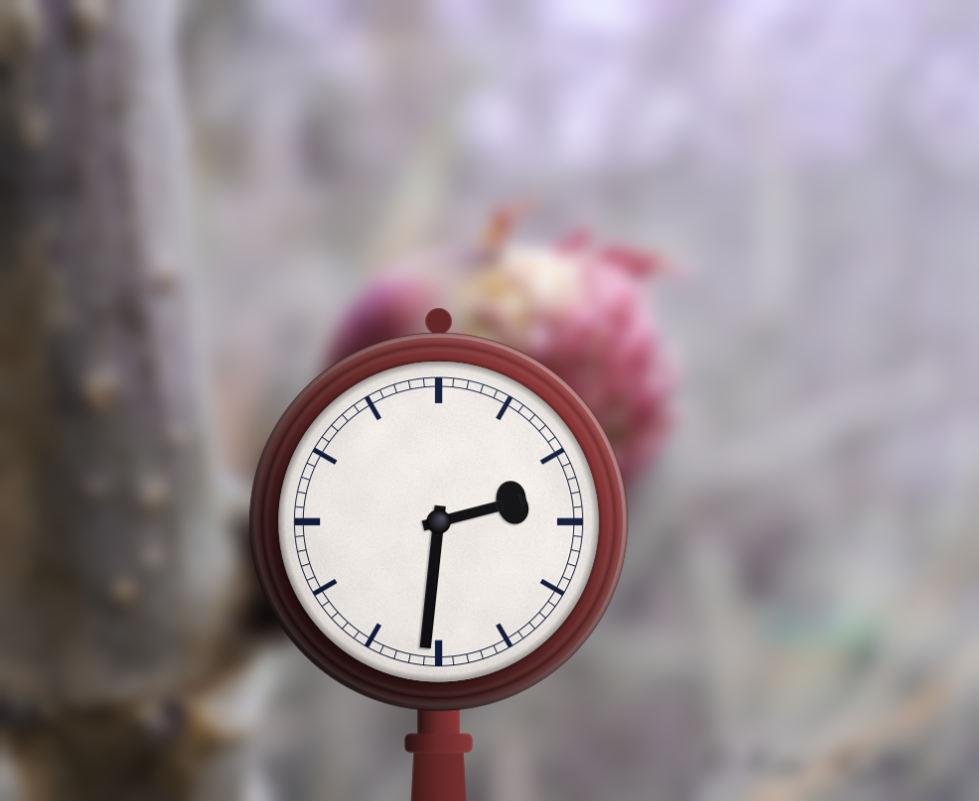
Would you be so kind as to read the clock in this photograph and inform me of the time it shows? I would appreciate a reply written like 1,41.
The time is 2,31
